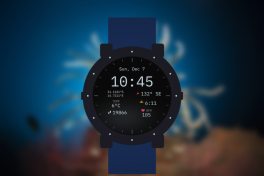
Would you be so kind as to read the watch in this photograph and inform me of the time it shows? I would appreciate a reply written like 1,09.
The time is 10,45
